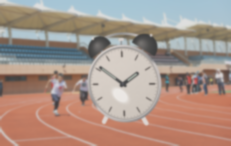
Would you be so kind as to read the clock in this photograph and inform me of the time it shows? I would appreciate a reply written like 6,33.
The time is 1,51
